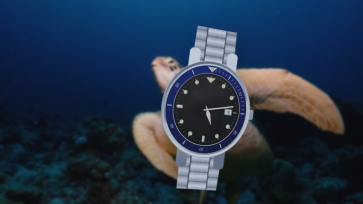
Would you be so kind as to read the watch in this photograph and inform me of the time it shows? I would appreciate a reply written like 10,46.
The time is 5,13
